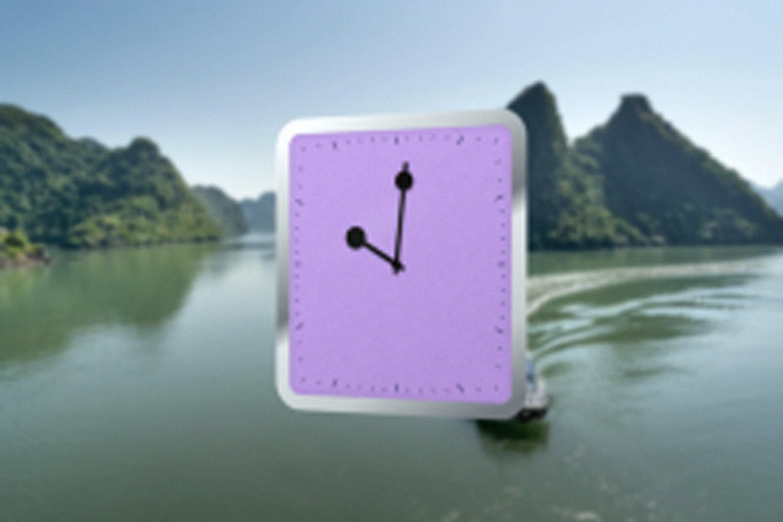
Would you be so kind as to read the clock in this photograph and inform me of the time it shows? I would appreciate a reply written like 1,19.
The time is 10,01
